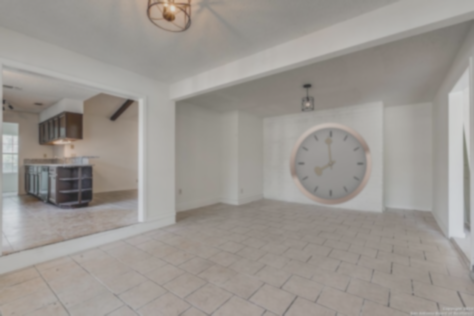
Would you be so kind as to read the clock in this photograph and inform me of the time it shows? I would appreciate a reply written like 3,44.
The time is 7,59
